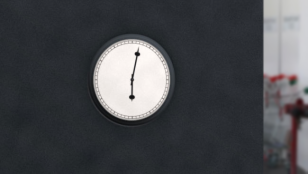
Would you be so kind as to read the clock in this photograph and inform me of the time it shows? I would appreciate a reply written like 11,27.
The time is 6,02
